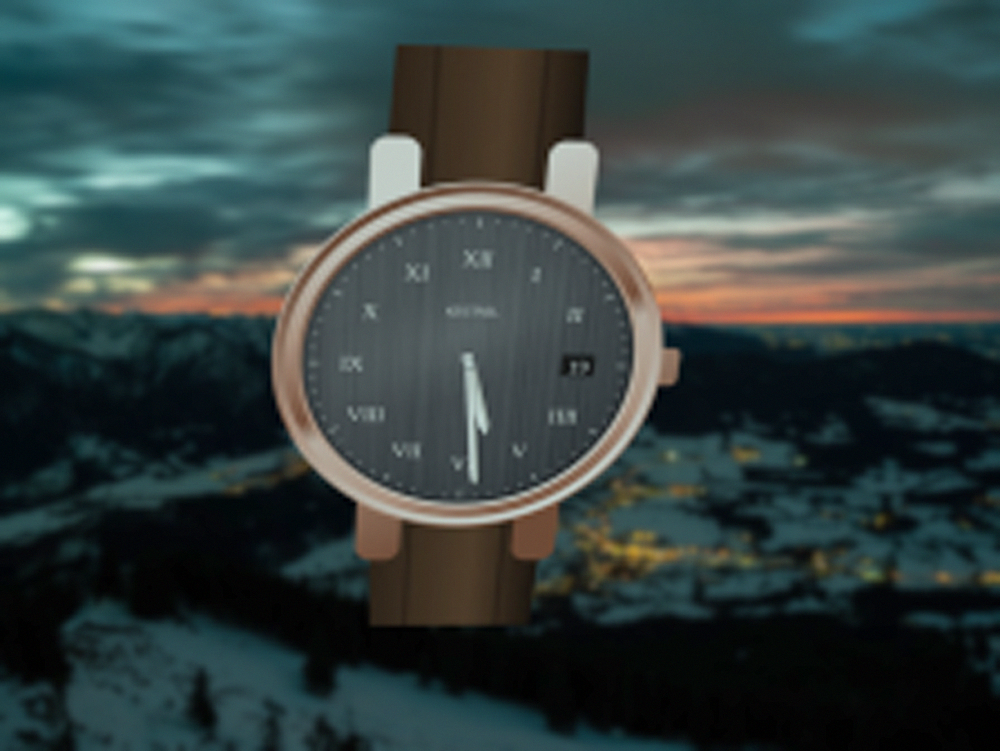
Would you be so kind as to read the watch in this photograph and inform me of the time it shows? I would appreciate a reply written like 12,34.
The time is 5,29
